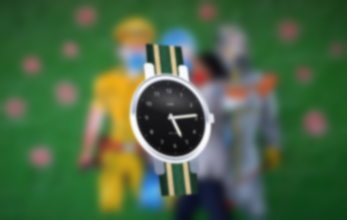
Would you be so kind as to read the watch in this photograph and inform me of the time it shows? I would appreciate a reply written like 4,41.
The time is 5,14
